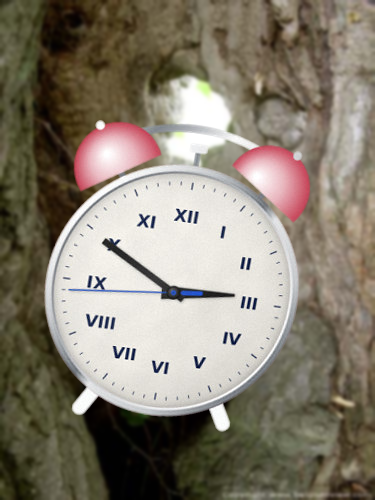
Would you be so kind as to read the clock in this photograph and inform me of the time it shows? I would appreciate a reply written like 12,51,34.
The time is 2,49,44
